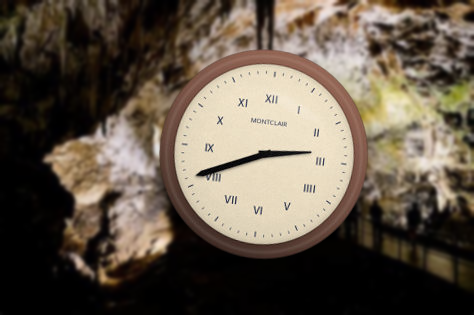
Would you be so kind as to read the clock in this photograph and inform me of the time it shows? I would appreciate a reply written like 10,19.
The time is 2,41
